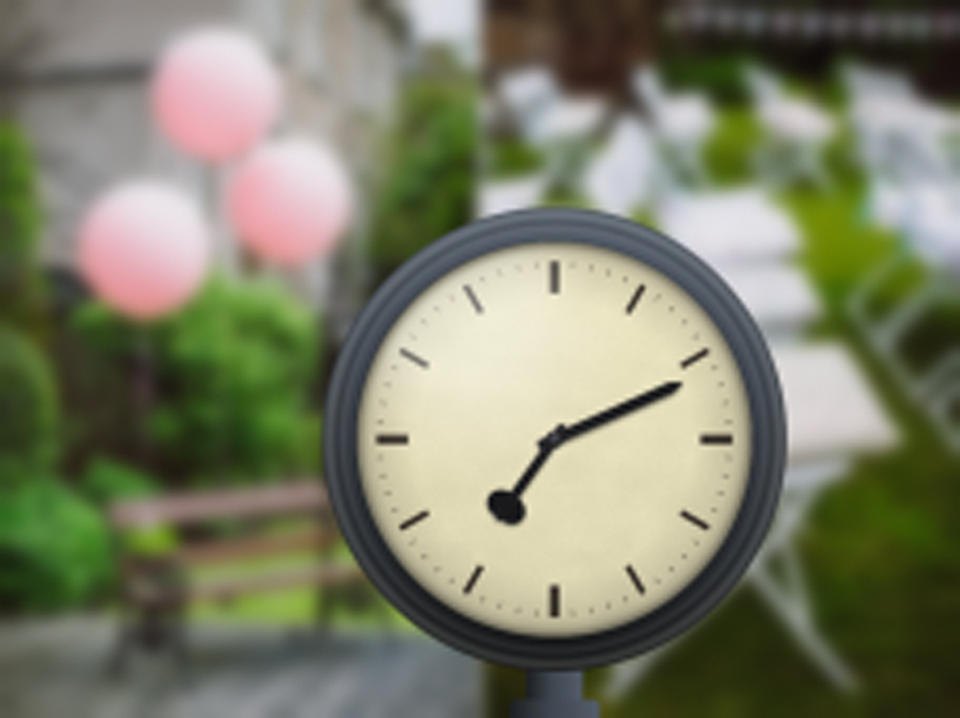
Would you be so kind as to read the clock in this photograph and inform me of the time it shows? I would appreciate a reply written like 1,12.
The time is 7,11
